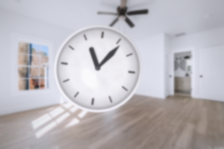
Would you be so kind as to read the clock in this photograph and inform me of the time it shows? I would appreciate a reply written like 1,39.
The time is 11,06
